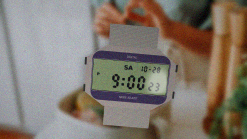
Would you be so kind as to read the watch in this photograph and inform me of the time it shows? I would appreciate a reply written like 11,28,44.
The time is 9,00,23
